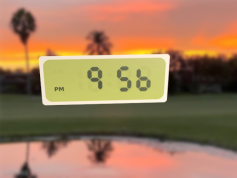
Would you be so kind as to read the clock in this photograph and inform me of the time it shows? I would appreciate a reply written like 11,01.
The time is 9,56
